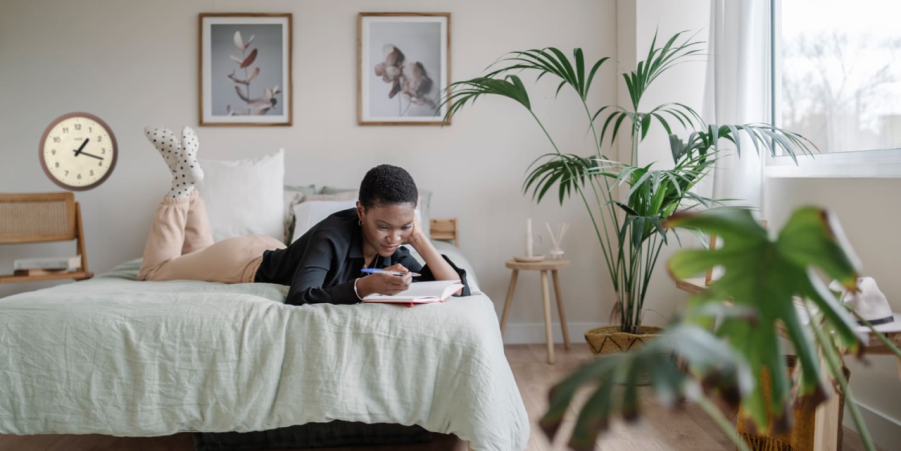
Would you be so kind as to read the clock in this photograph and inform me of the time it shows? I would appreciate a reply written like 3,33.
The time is 1,18
